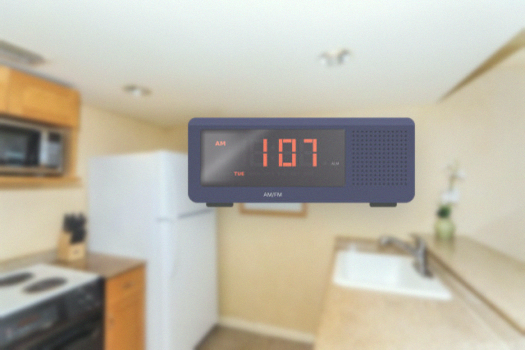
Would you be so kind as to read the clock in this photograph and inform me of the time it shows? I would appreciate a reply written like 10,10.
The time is 1,07
